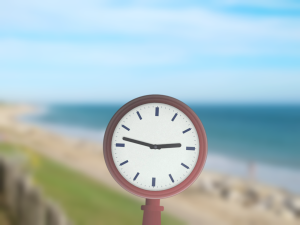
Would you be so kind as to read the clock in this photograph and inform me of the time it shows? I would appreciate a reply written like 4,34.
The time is 2,47
